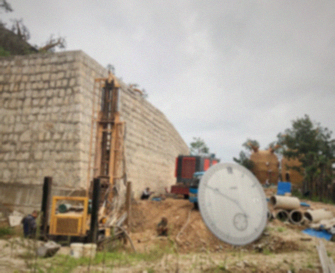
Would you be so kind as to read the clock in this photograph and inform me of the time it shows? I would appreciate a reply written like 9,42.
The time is 4,50
